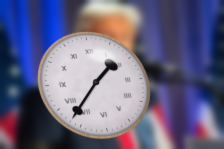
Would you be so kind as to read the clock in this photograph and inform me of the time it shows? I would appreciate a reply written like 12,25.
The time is 1,37
